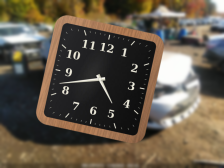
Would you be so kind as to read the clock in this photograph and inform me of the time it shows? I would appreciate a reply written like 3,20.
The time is 4,42
